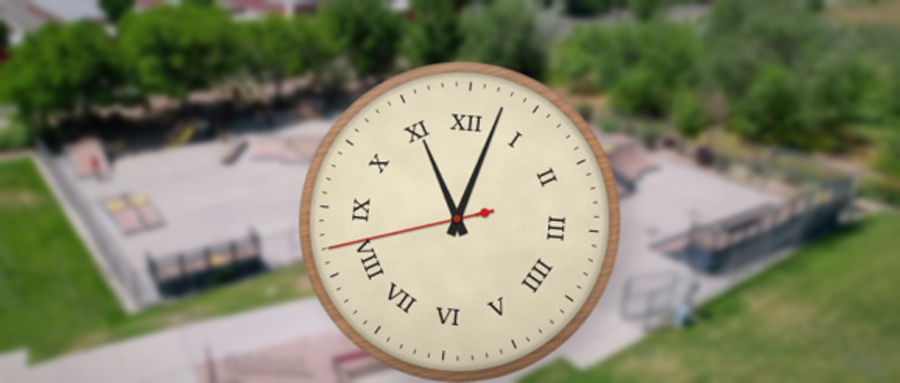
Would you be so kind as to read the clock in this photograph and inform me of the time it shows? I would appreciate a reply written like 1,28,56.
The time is 11,02,42
